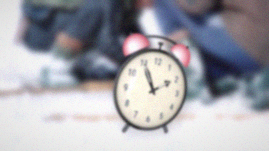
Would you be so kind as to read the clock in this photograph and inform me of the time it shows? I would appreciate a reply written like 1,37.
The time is 1,55
